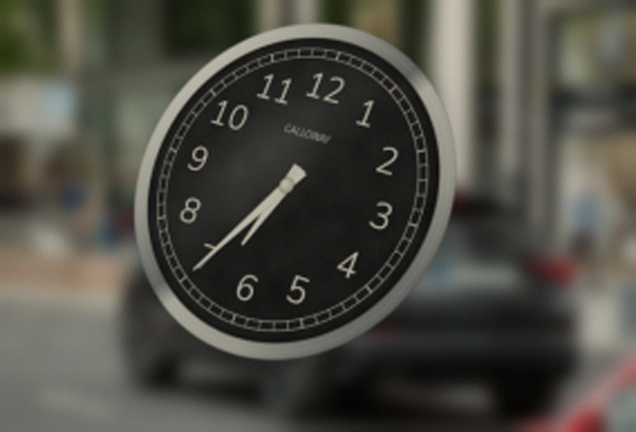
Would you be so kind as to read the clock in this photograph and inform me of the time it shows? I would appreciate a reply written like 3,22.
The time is 6,35
